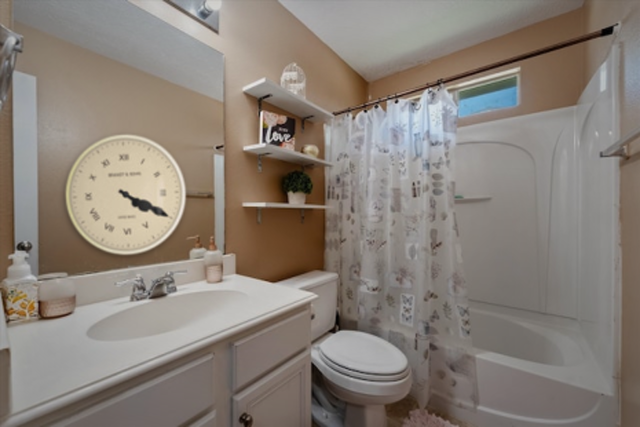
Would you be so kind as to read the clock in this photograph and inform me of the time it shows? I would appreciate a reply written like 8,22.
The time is 4,20
